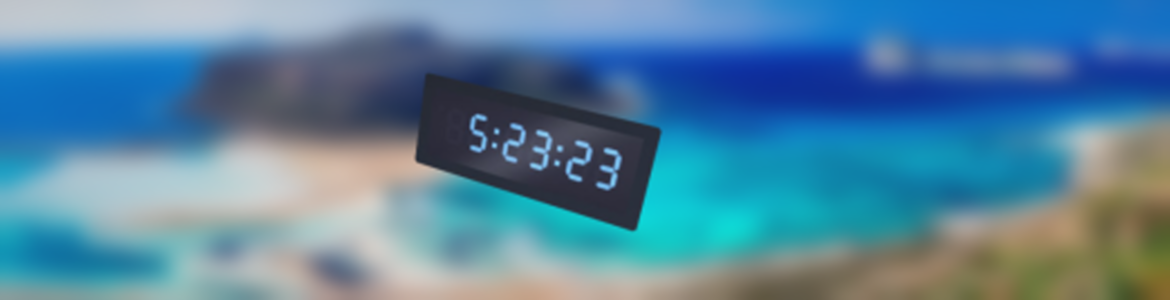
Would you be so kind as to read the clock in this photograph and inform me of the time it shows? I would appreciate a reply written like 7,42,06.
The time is 5,23,23
